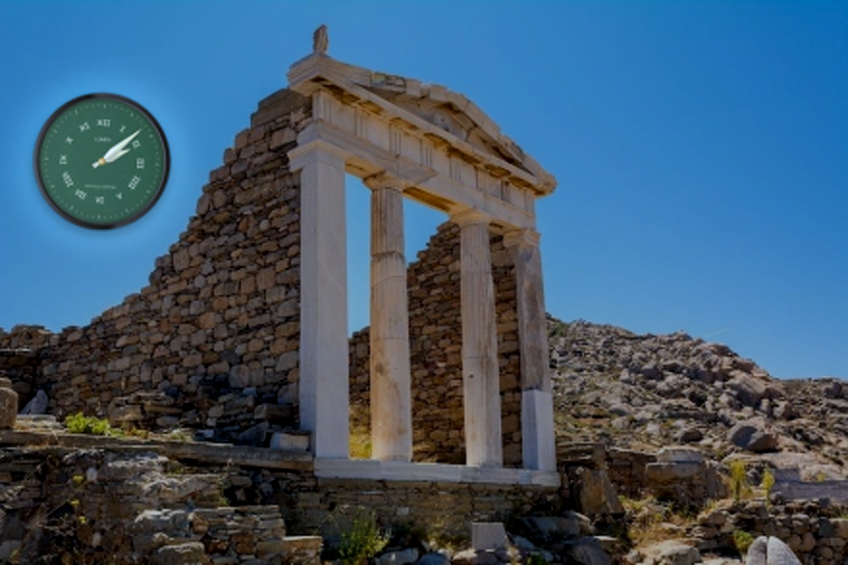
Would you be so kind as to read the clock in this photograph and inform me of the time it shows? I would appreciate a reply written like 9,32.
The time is 2,08
